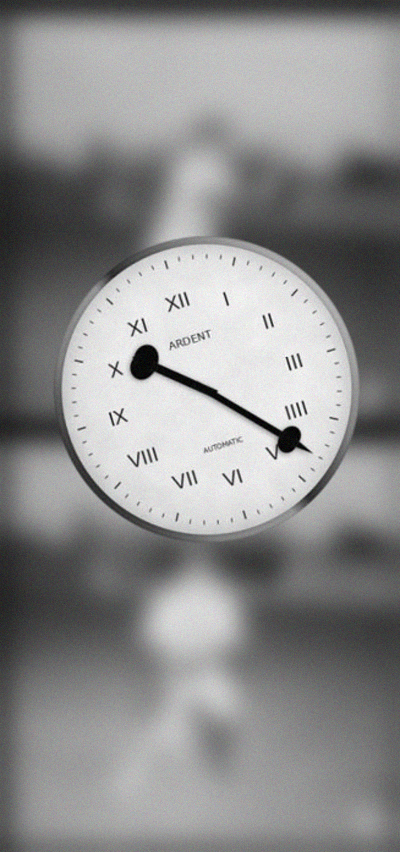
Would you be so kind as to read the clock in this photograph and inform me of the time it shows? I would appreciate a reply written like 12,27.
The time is 10,23
